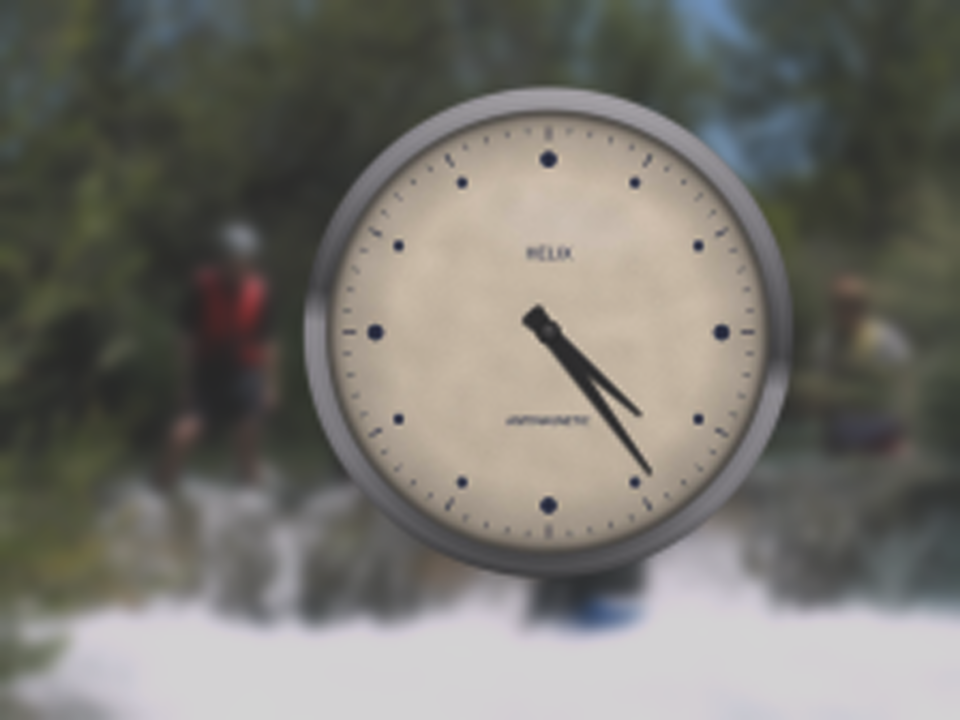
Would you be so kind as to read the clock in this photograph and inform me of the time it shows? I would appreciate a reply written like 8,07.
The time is 4,24
